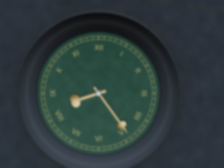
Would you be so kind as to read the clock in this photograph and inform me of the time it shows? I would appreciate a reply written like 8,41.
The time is 8,24
